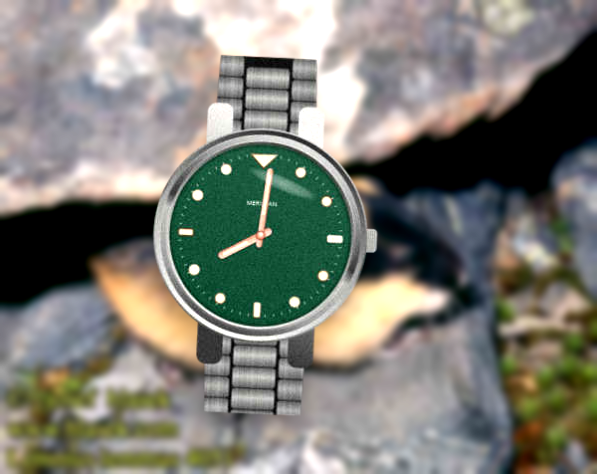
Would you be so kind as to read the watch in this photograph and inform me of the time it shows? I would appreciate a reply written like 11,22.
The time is 8,01
